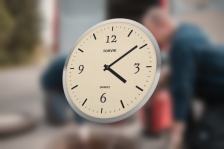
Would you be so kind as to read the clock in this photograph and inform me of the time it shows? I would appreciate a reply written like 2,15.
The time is 4,09
